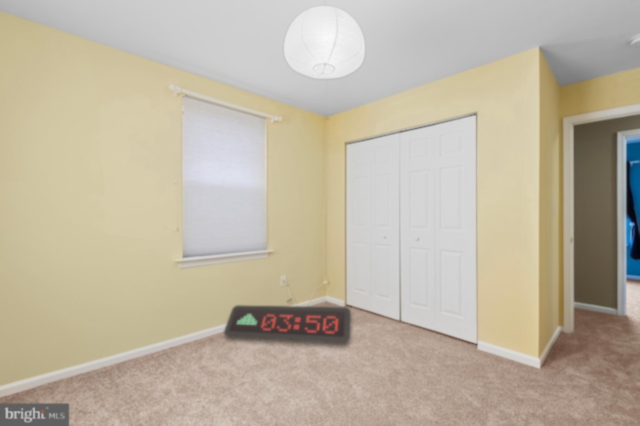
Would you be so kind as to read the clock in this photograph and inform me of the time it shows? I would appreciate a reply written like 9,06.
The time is 3,50
